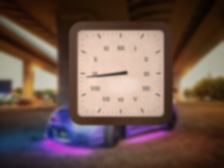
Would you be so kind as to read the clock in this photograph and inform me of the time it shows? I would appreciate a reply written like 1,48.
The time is 8,44
